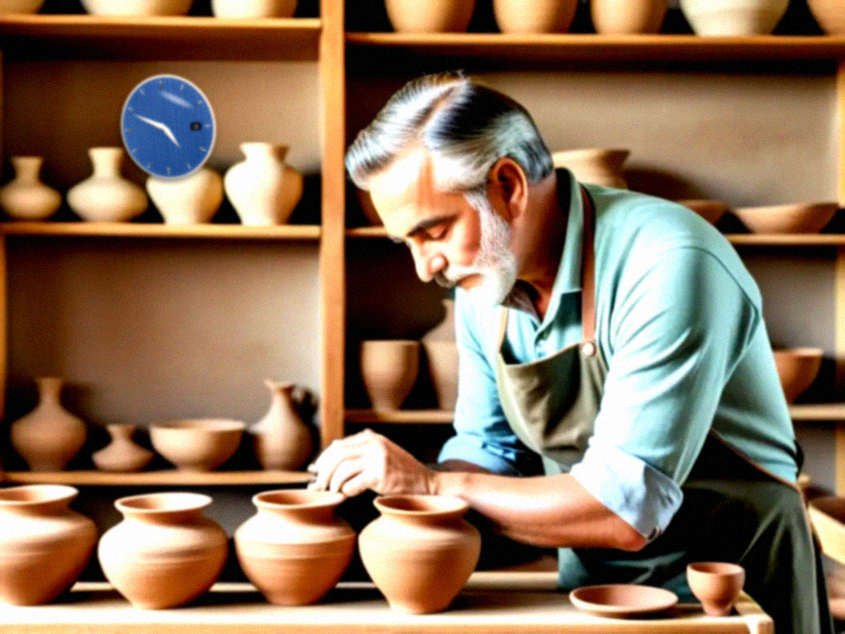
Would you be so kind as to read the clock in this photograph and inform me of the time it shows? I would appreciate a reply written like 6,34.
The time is 4,49
